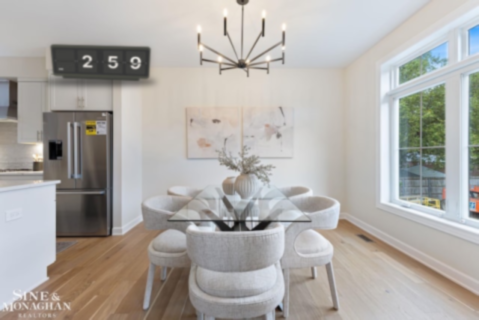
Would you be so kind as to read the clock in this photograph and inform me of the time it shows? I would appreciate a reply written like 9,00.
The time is 2,59
